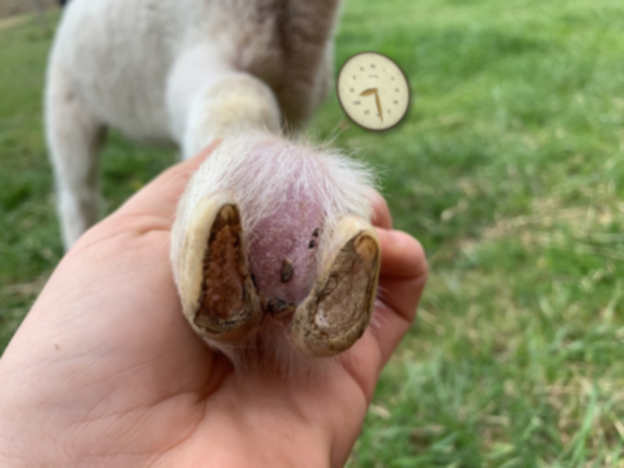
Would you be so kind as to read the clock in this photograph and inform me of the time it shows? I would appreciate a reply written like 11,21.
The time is 8,29
